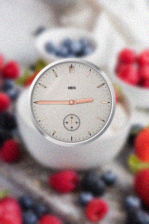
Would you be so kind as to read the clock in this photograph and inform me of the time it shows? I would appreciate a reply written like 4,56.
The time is 2,45
